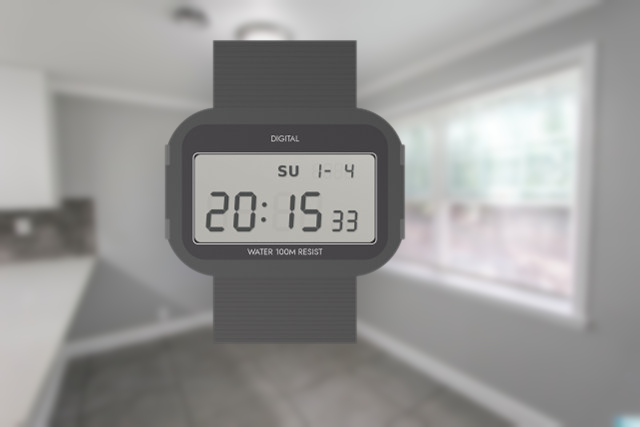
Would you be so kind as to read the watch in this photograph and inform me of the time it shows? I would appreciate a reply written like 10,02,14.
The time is 20,15,33
